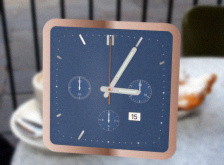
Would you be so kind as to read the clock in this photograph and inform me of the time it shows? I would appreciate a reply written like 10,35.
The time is 3,05
